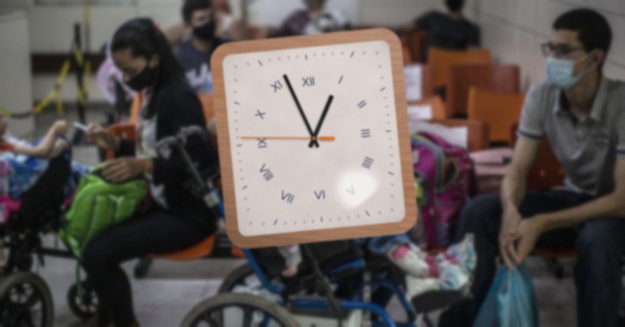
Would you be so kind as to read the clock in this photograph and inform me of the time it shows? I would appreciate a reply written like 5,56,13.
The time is 12,56,46
